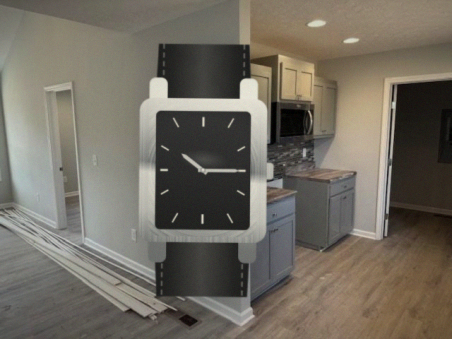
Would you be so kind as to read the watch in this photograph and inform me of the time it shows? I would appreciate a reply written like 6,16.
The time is 10,15
